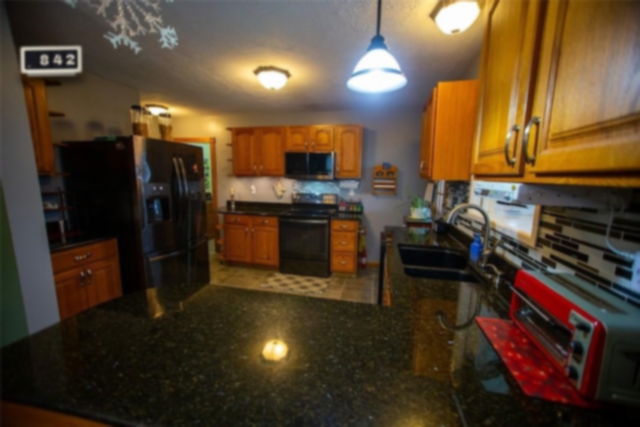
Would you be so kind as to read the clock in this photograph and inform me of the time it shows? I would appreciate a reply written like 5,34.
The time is 8,42
